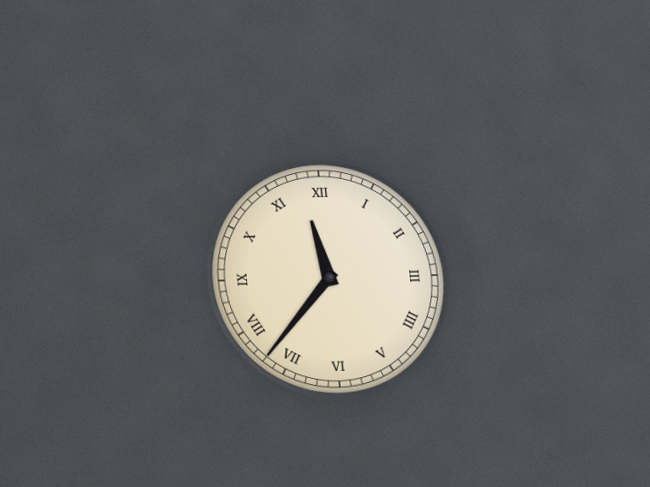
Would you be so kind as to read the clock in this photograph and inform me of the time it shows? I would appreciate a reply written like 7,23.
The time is 11,37
